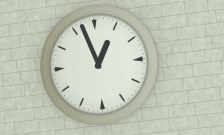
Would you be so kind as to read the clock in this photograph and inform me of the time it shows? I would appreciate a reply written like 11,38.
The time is 12,57
